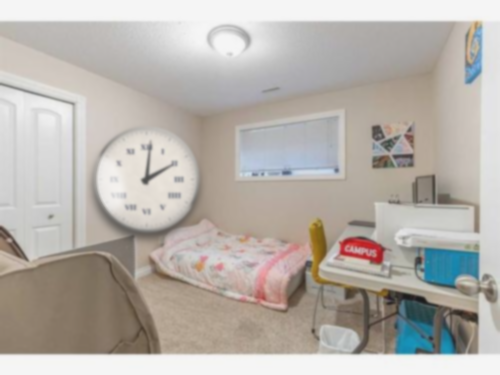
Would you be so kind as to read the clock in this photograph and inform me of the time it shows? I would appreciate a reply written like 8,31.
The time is 2,01
